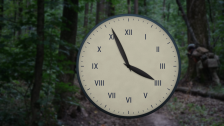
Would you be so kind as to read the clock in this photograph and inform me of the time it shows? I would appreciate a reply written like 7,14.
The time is 3,56
